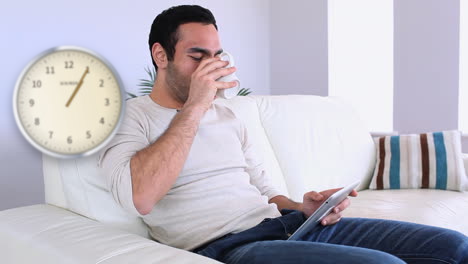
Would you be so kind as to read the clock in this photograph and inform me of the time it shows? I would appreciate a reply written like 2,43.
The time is 1,05
